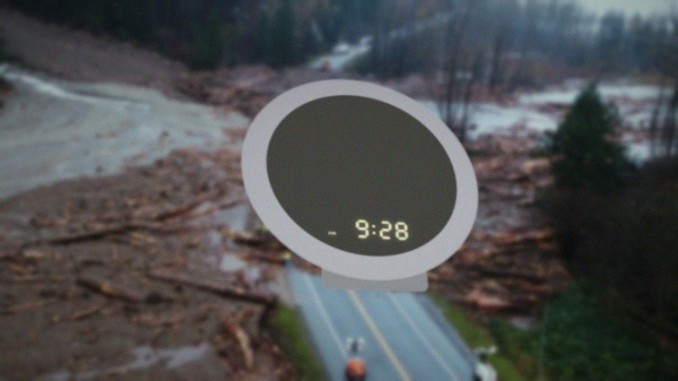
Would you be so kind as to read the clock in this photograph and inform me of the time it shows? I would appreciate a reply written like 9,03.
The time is 9,28
